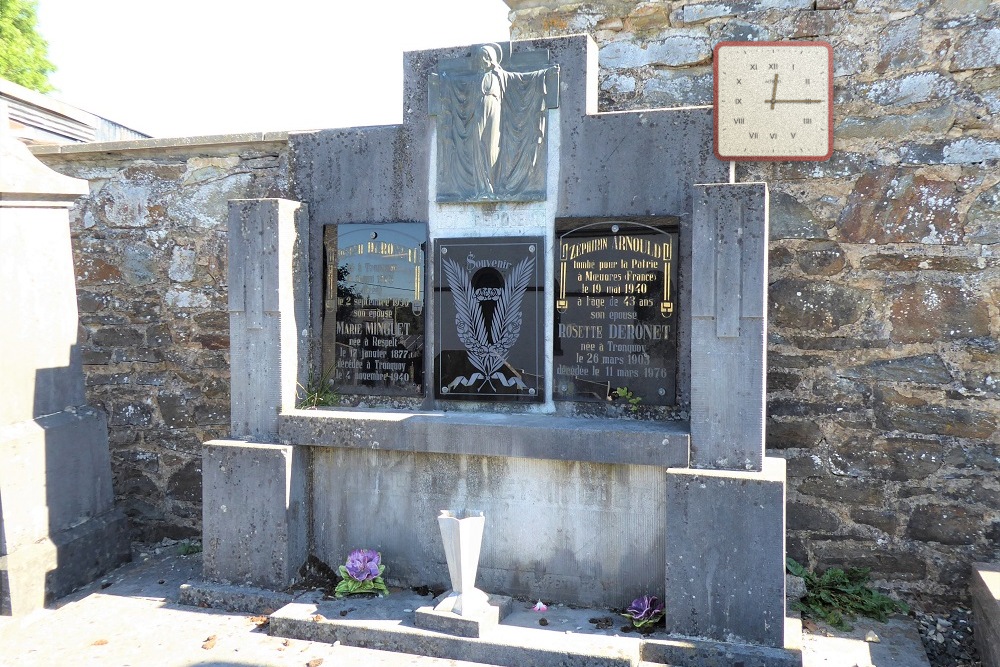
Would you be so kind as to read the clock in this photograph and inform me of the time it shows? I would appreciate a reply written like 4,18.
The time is 12,15
